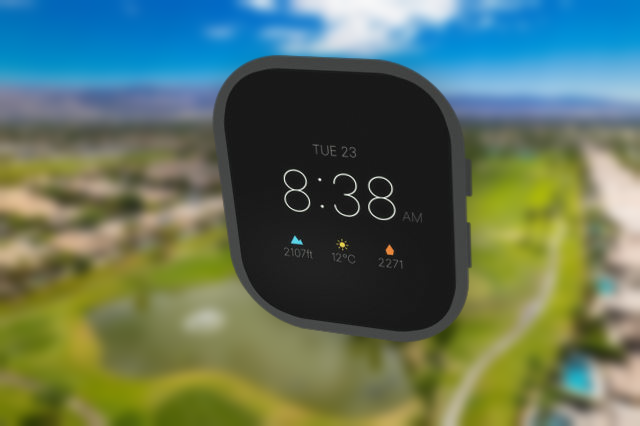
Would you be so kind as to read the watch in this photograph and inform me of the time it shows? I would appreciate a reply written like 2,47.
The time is 8,38
